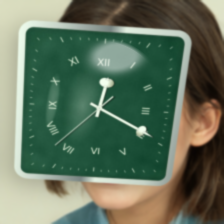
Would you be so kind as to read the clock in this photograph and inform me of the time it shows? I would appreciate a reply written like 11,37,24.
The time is 12,19,37
